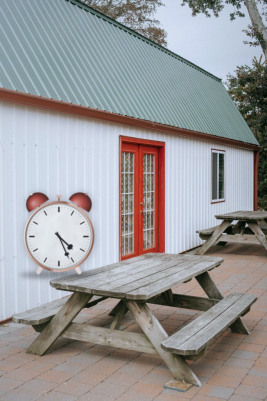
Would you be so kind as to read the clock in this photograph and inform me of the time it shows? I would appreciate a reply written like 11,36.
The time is 4,26
